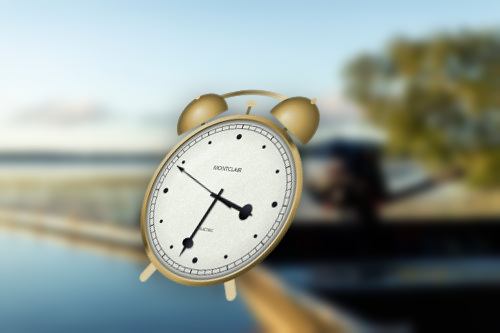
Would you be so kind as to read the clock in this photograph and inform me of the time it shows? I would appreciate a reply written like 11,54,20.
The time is 3,32,49
